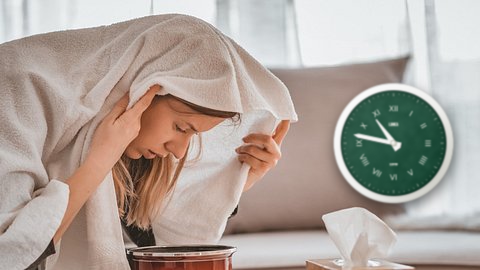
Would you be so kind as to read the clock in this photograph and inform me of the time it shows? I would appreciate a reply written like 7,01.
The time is 10,47
